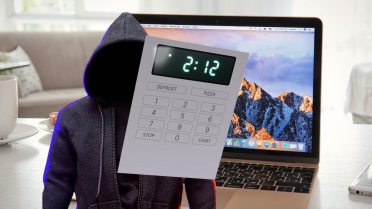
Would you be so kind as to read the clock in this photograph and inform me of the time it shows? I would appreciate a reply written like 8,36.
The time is 2,12
